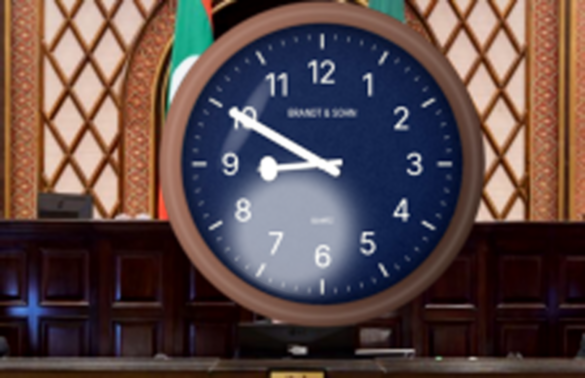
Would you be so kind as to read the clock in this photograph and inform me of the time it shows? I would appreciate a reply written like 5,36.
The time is 8,50
